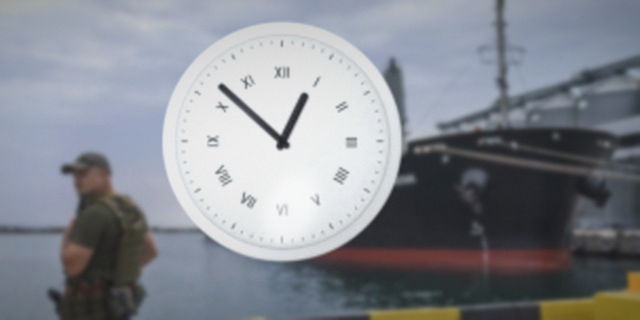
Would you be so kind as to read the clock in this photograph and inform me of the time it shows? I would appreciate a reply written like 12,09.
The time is 12,52
